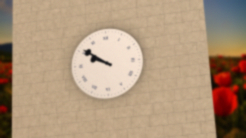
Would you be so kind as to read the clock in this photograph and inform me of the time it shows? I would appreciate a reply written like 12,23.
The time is 9,51
